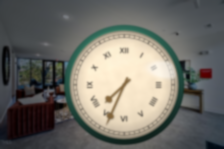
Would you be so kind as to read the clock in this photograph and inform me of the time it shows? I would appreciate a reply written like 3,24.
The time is 7,34
